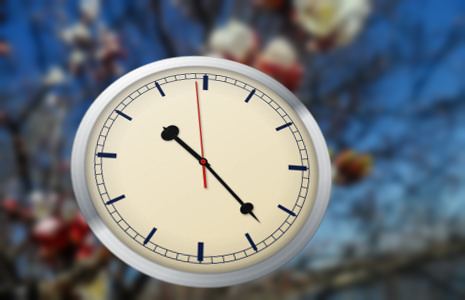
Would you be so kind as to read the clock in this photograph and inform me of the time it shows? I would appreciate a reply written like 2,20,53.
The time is 10,22,59
